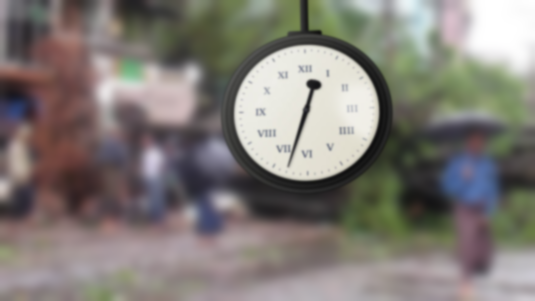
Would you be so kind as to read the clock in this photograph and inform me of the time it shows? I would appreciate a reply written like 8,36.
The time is 12,33
